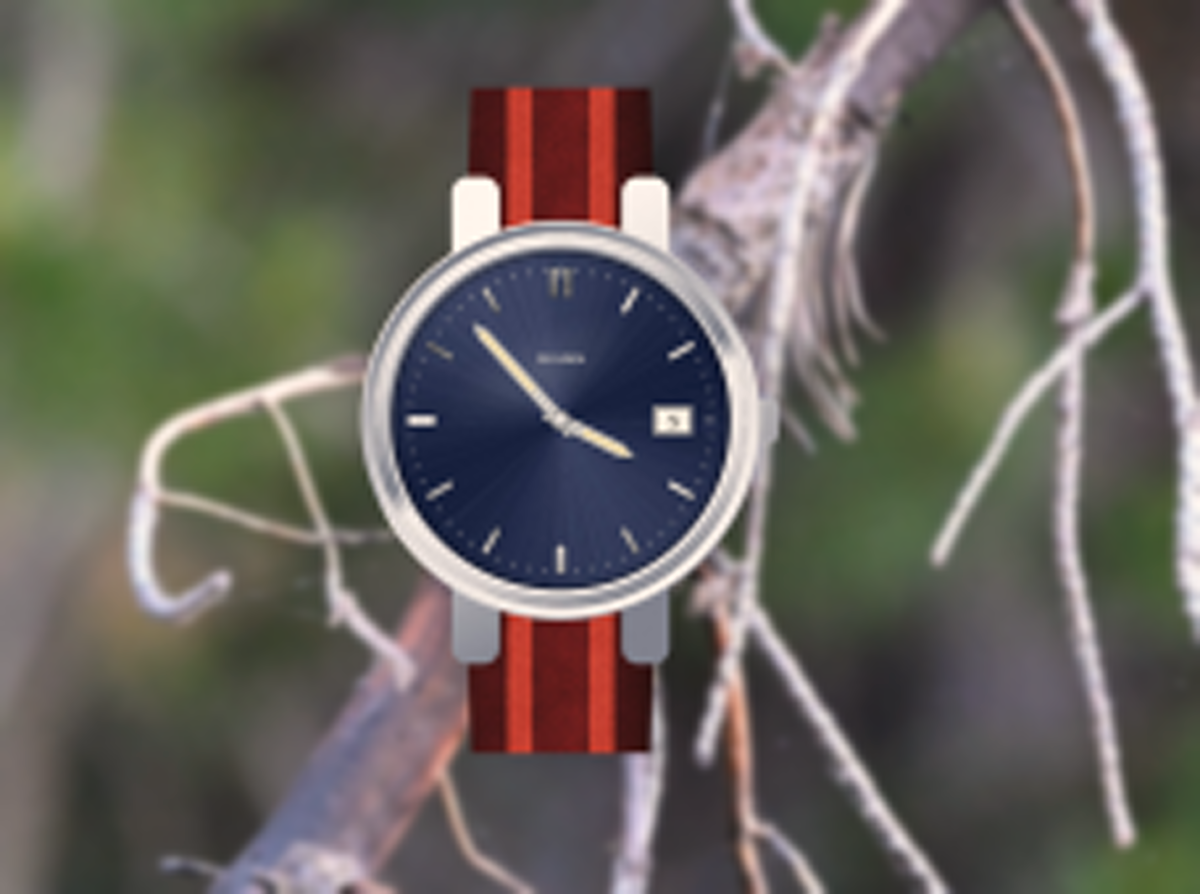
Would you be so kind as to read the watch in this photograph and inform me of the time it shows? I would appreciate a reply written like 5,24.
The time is 3,53
